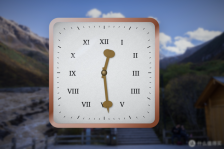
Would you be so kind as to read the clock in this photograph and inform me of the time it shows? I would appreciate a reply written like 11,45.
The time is 12,29
